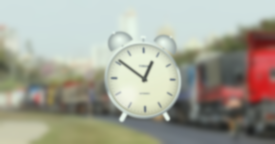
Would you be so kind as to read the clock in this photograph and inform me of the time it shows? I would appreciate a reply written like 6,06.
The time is 12,51
